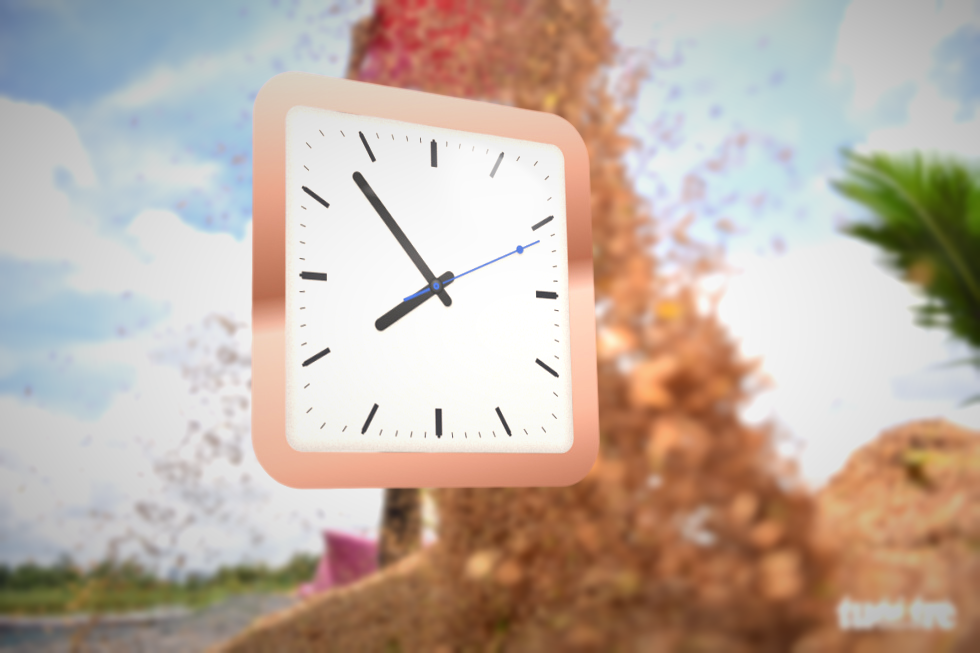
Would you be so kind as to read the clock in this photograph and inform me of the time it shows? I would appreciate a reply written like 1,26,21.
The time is 7,53,11
